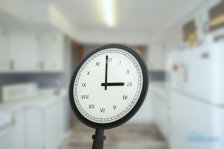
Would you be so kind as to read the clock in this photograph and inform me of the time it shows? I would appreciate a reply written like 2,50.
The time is 2,59
